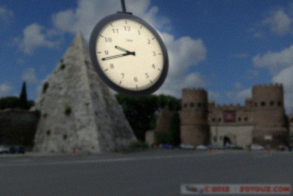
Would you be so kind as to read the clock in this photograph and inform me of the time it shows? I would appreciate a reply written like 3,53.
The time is 9,43
